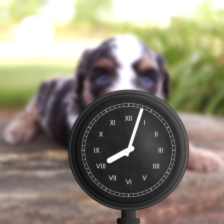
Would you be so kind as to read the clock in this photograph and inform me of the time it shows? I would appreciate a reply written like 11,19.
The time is 8,03
